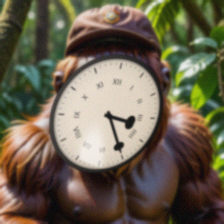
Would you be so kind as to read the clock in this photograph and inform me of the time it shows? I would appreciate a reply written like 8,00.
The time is 3,25
